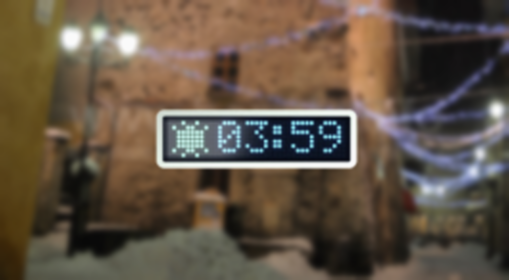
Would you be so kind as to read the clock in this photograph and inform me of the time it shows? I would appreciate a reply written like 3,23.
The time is 3,59
